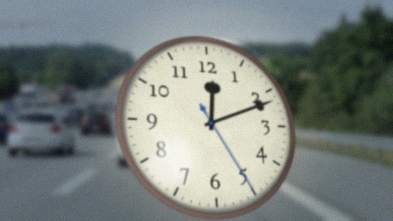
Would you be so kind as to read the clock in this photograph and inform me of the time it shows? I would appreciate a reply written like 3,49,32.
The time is 12,11,25
